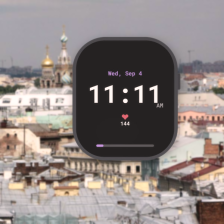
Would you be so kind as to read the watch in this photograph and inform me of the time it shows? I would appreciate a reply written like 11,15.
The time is 11,11
